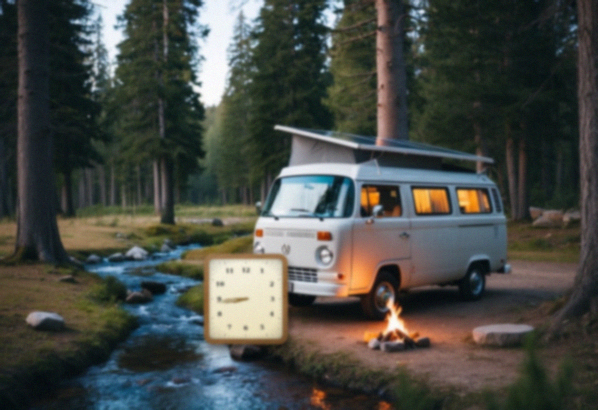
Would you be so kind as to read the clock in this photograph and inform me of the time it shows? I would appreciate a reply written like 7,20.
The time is 8,44
